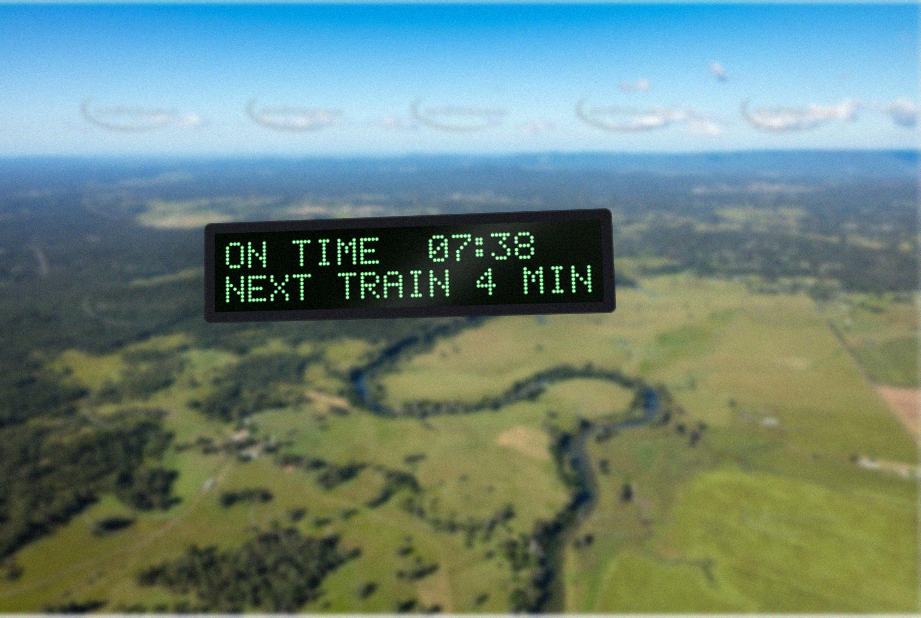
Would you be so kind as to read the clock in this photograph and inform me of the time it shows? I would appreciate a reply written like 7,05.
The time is 7,38
